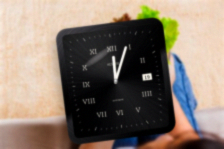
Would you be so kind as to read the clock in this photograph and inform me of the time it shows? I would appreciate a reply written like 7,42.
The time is 12,04
